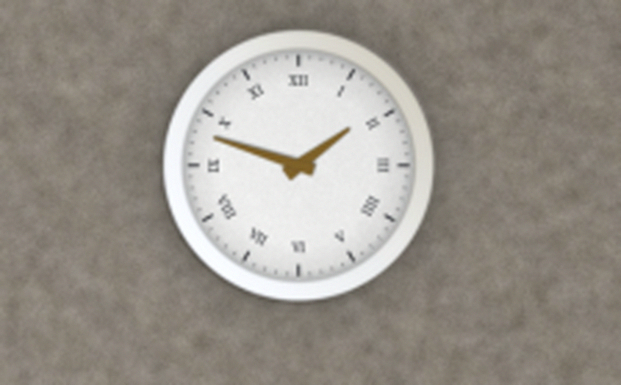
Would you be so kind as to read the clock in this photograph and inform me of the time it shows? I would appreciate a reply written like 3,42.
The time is 1,48
